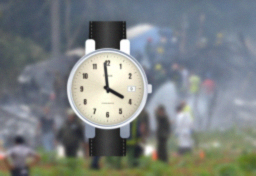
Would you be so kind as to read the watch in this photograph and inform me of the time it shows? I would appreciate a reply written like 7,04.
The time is 3,59
